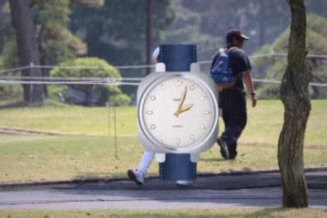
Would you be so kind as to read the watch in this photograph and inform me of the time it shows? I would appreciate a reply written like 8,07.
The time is 2,03
